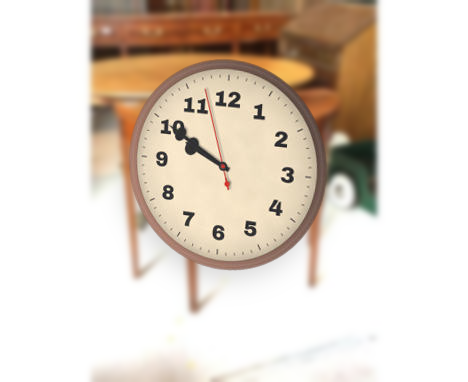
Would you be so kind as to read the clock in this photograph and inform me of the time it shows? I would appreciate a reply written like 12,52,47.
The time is 9,49,57
